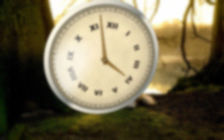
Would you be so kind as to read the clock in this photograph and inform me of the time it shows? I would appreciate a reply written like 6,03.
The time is 3,57
